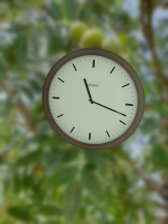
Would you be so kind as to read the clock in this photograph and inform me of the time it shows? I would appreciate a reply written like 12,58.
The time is 11,18
